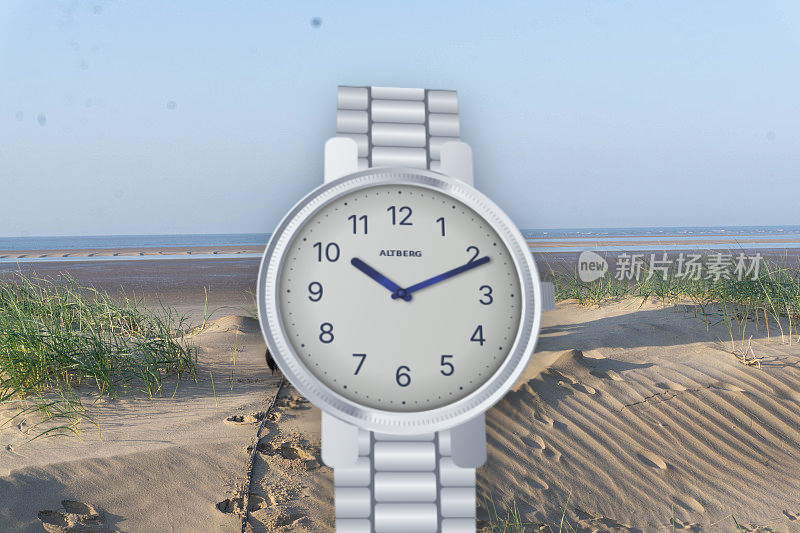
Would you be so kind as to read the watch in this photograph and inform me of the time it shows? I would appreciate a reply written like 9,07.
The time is 10,11
